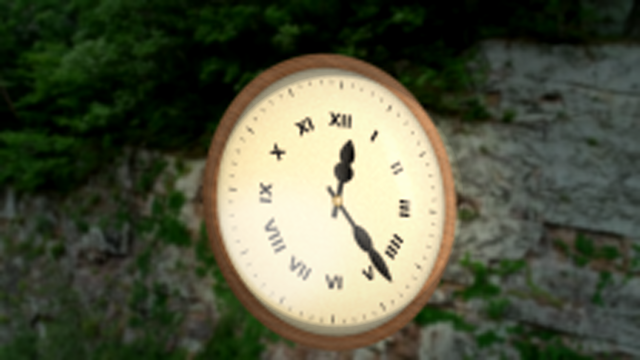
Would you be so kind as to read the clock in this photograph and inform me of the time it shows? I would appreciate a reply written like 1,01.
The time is 12,23
